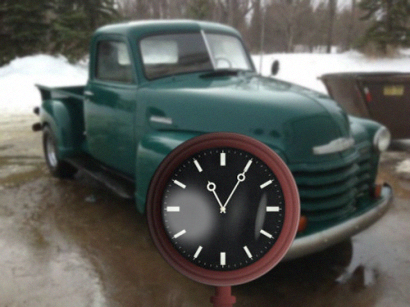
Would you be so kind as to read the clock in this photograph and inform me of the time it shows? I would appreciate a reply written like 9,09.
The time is 11,05
